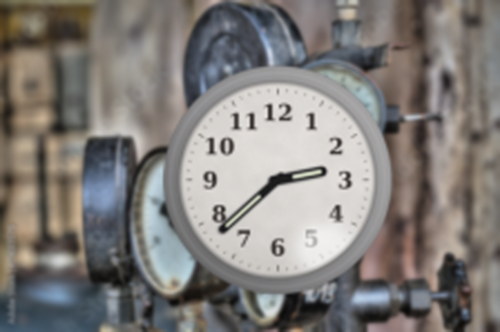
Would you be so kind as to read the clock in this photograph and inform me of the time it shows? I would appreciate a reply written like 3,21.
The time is 2,38
